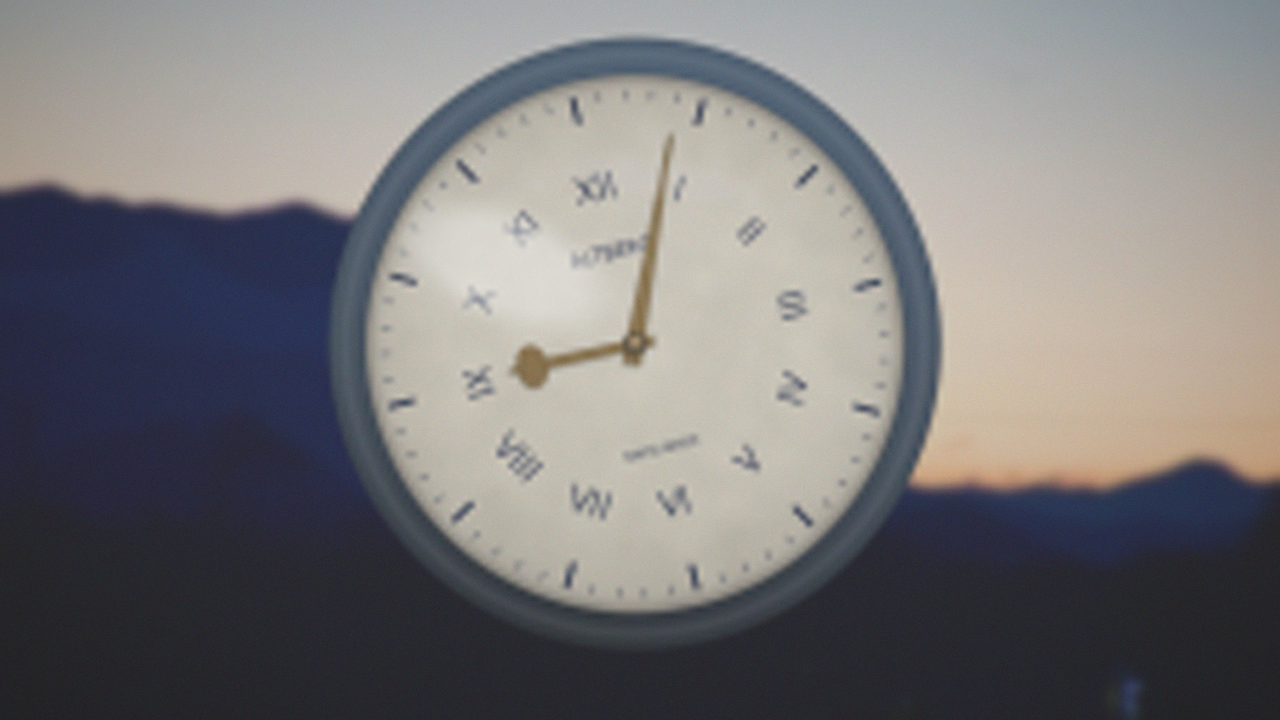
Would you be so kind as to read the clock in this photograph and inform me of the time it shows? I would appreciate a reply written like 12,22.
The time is 9,04
